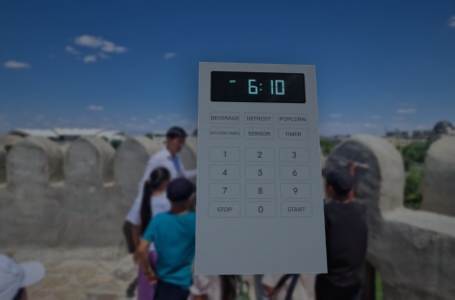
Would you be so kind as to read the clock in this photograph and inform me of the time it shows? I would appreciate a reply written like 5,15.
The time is 6,10
